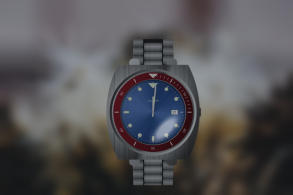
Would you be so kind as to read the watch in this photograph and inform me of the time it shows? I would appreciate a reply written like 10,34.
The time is 12,01
